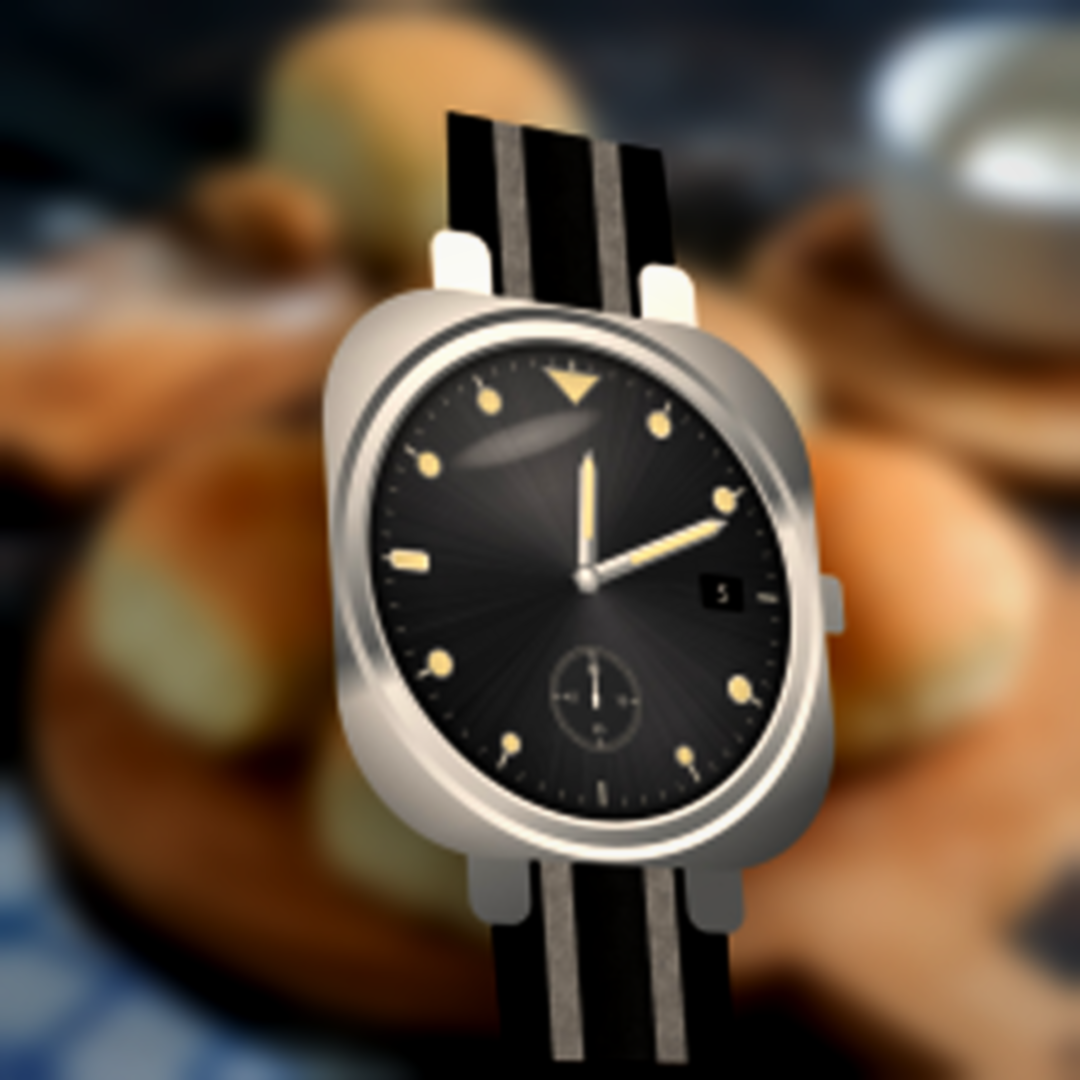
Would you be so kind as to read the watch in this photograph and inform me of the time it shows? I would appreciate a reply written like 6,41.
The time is 12,11
